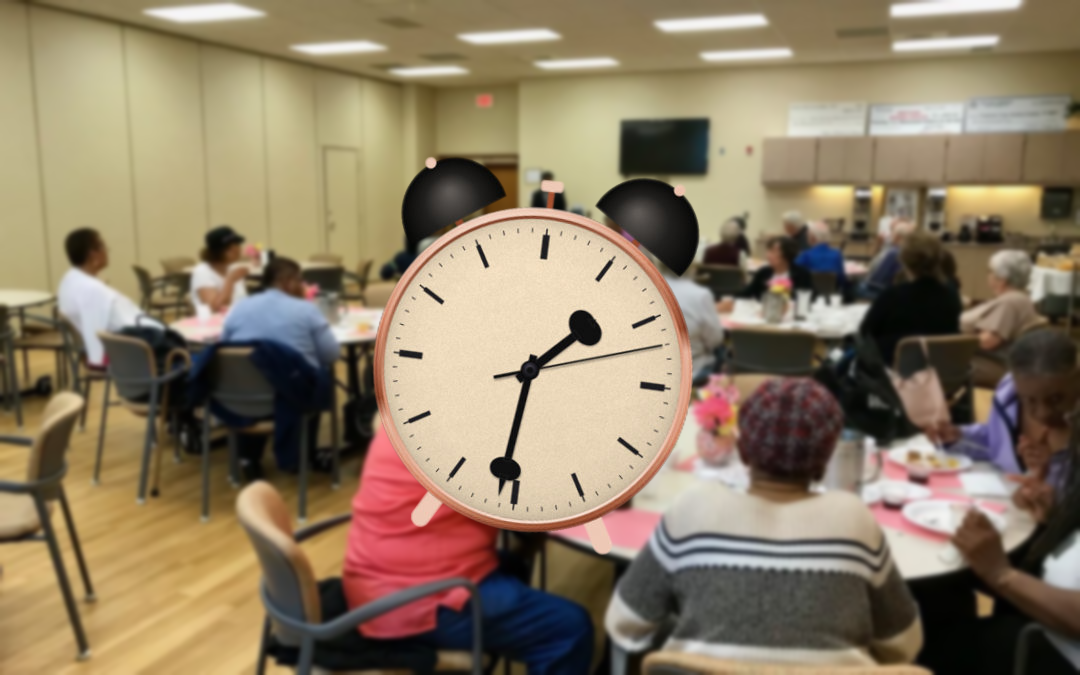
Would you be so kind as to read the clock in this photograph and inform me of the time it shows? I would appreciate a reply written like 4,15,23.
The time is 1,31,12
